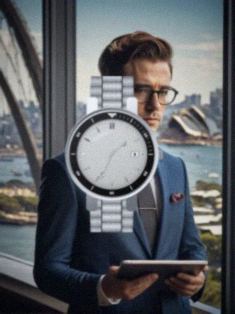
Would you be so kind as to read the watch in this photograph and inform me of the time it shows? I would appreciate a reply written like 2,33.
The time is 1,34
